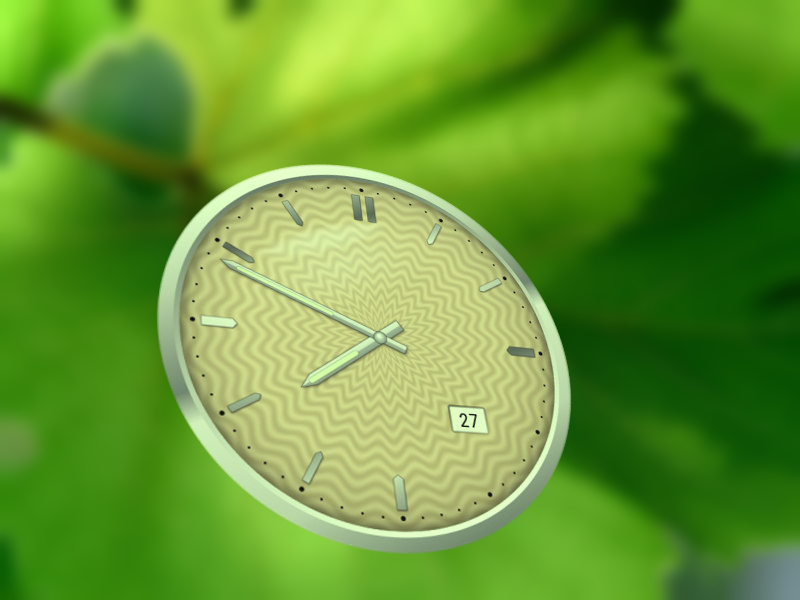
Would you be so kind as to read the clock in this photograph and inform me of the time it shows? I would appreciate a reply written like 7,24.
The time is 7,49
